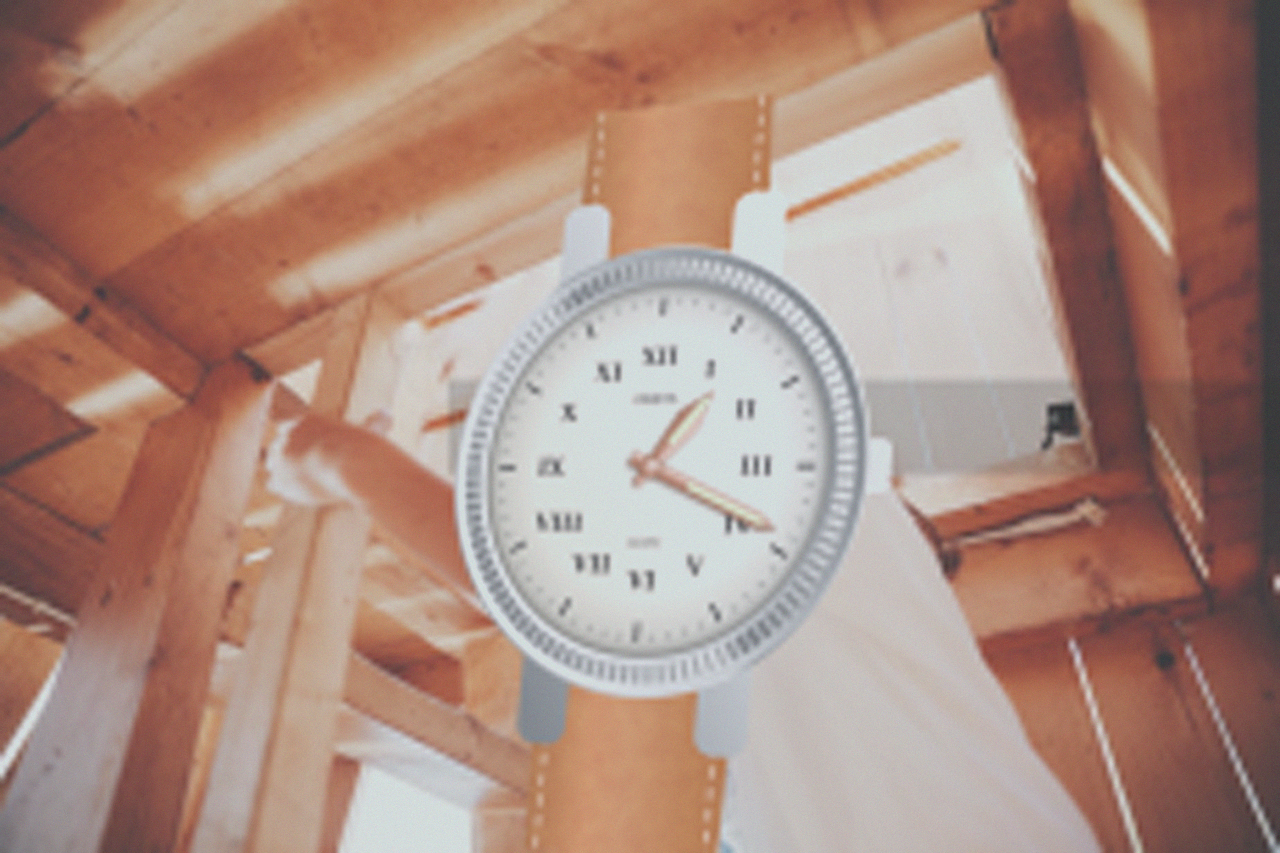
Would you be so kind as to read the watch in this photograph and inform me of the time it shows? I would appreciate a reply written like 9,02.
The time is 1,19
